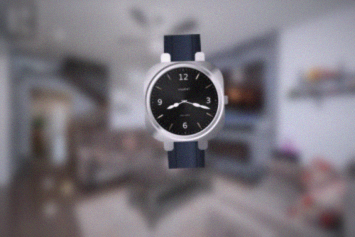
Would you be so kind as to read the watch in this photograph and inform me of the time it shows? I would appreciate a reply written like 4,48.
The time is 8,18
